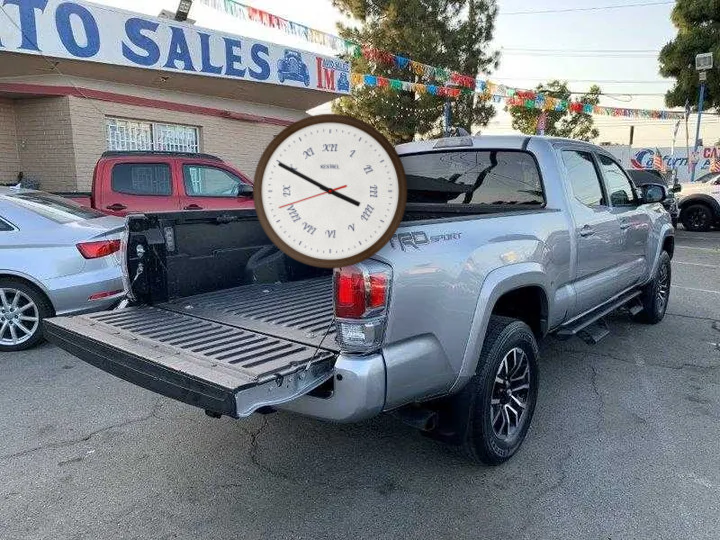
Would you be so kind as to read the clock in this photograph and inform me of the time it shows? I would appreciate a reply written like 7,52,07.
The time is 3,49,42
